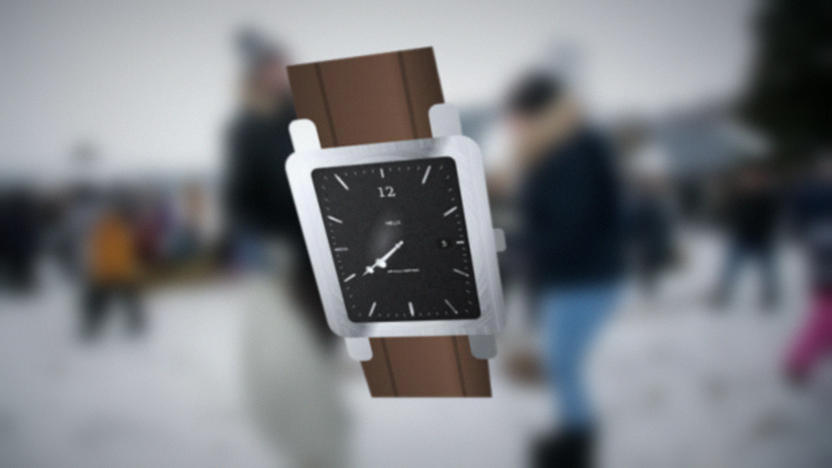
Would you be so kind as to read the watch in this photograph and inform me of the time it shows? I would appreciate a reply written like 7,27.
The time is 7,39
